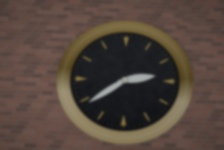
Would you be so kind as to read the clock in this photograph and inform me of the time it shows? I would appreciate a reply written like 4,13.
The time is 2,39
